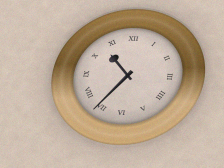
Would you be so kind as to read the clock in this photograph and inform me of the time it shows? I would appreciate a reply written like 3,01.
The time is 10,36
